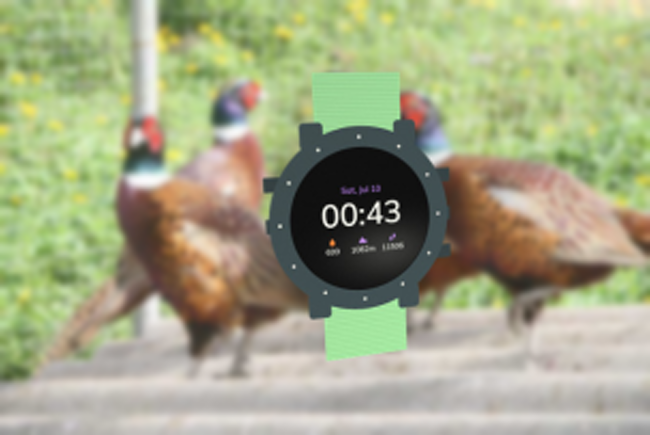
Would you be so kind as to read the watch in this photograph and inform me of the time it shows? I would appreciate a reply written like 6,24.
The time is 0,43
